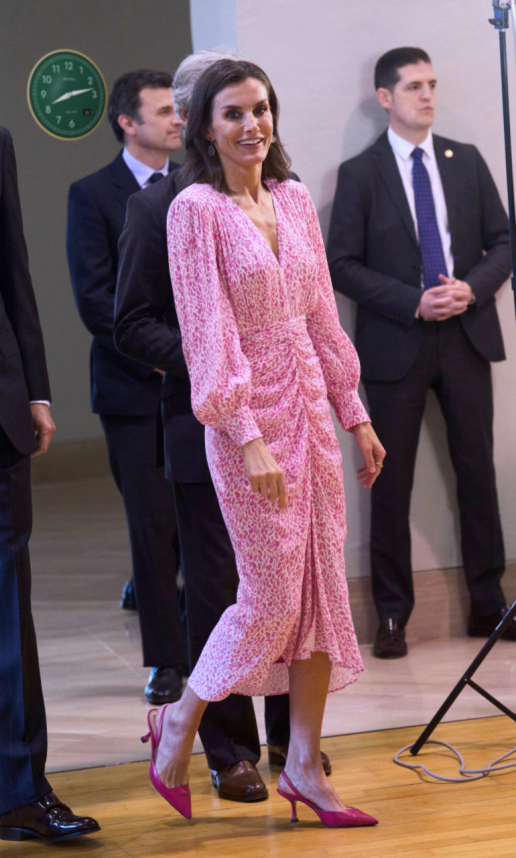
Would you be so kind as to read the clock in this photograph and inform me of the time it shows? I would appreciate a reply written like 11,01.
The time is 8,13
